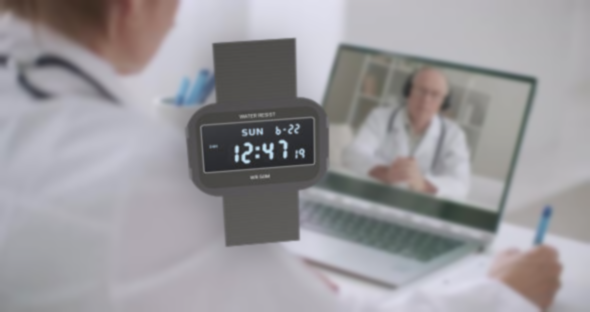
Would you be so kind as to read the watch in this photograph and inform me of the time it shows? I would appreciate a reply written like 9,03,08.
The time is 12,47,19
